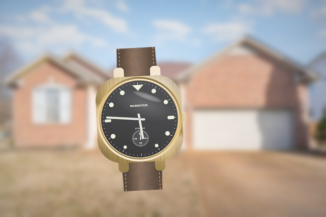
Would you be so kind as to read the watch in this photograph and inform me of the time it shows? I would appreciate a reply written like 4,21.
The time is 5,46
